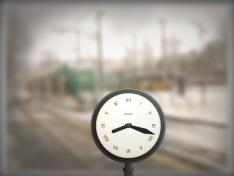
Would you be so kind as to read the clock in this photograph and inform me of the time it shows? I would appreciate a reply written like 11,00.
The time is 8,18
